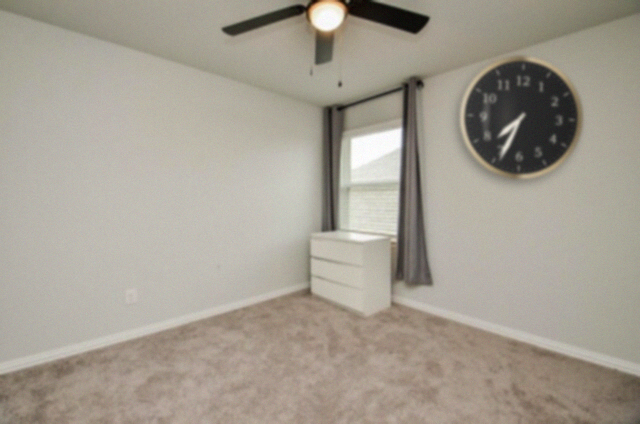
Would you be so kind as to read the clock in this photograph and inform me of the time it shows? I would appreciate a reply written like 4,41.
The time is 7,34
